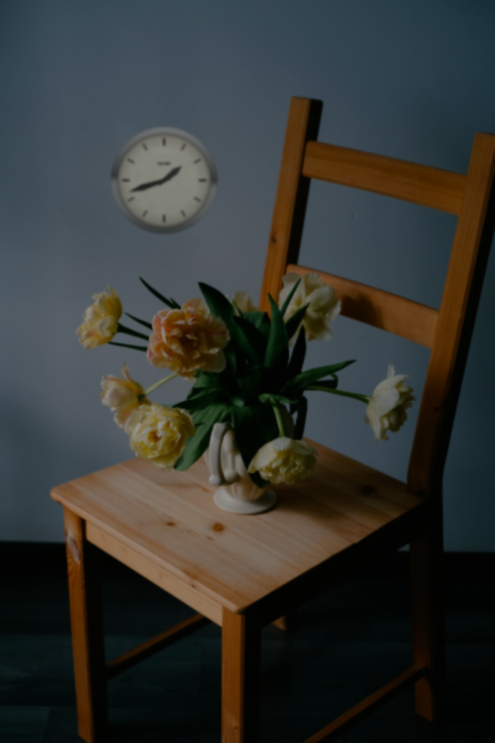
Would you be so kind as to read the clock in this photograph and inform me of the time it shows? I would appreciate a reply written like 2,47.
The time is 1,42
